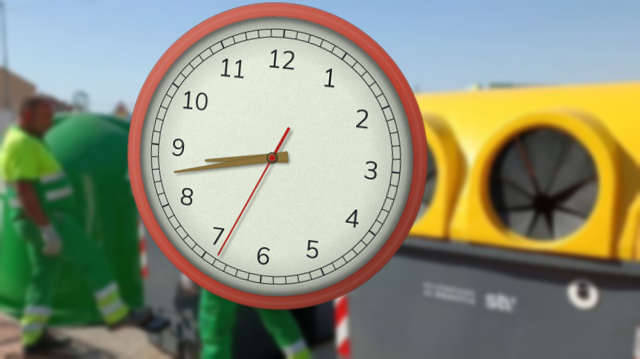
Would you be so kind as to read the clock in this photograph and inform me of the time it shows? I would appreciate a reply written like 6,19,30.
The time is 8,42,34
